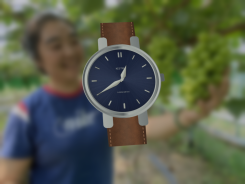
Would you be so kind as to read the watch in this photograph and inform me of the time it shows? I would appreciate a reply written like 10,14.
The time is 12,40
